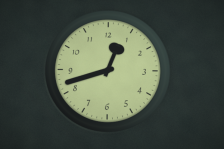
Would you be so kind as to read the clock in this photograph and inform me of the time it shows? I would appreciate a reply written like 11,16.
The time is 12,42
